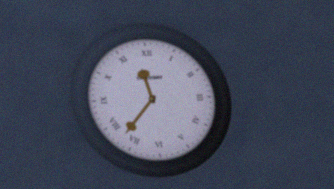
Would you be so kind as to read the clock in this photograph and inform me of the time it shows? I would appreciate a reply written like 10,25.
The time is 11,37
